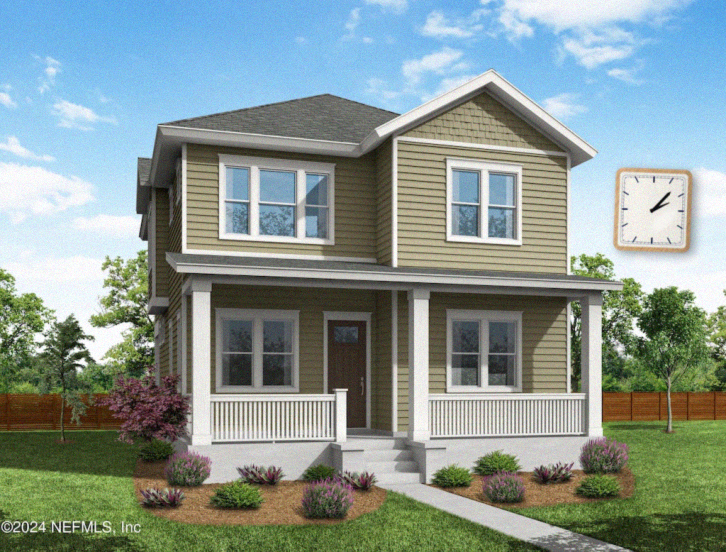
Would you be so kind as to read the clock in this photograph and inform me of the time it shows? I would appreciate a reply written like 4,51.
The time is 2,07
